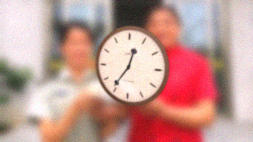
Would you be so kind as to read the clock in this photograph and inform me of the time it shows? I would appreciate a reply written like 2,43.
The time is 12,36
